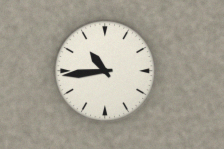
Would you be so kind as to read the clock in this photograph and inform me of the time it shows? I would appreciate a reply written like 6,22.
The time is 10,44
